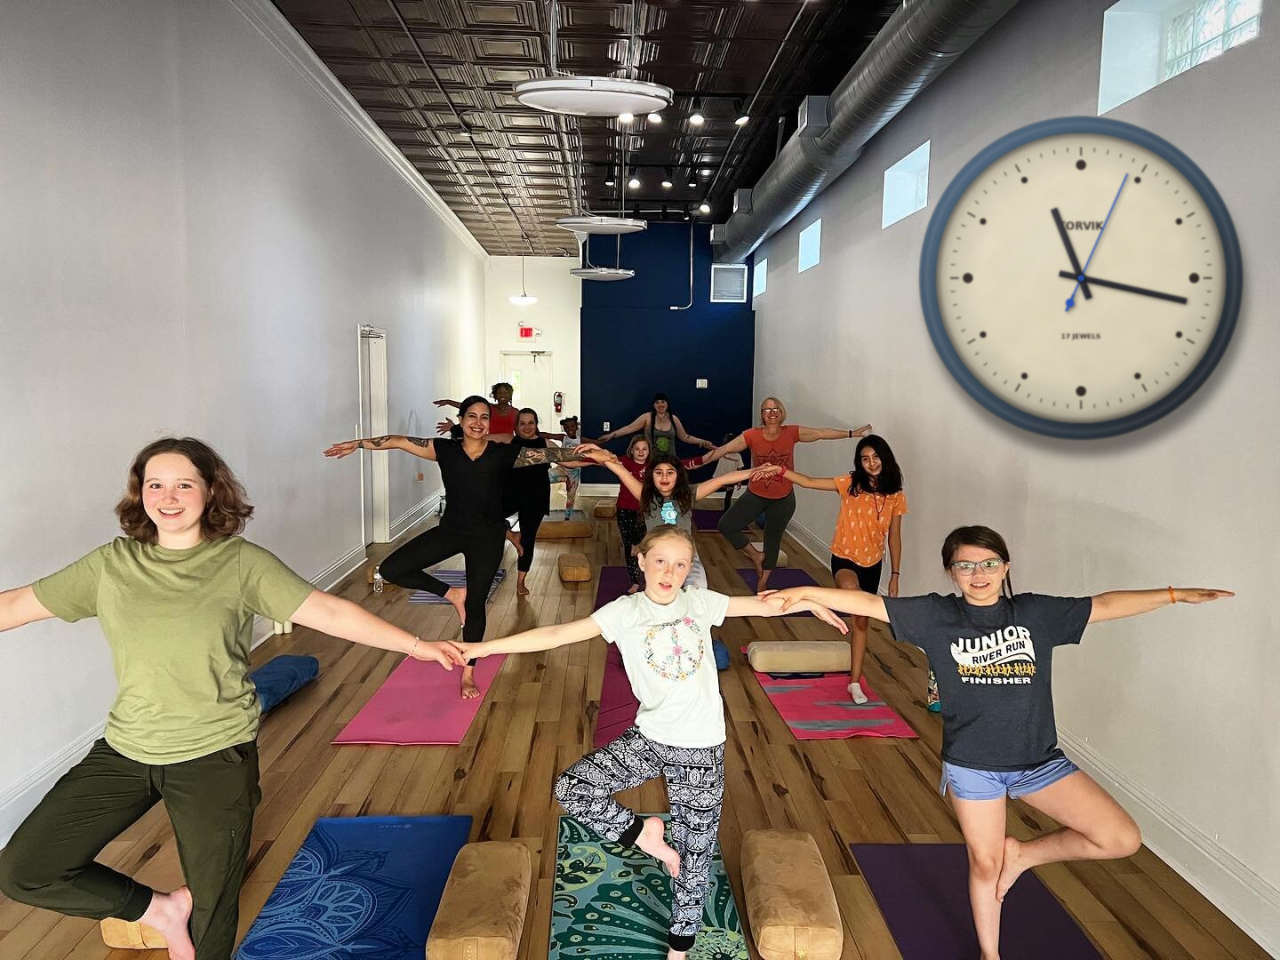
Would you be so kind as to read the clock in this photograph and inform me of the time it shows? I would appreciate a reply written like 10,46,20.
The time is 11,17,04
